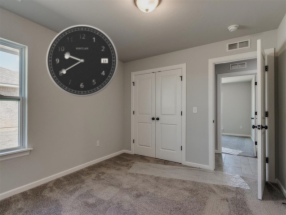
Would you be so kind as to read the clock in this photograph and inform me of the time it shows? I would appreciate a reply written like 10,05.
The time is 9,40
